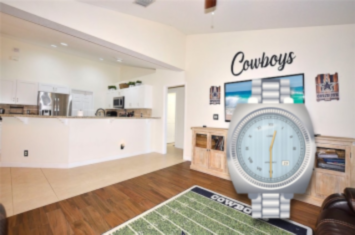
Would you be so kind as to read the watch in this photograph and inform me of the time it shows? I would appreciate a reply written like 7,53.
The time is 12,30
